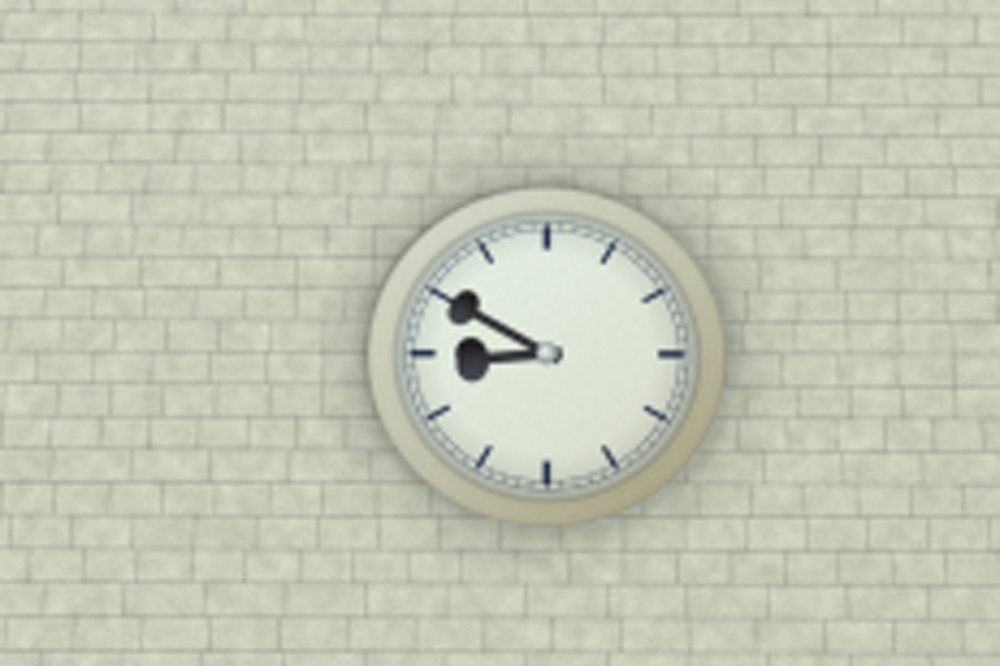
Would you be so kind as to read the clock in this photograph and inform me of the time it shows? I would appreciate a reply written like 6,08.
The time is 8,50
